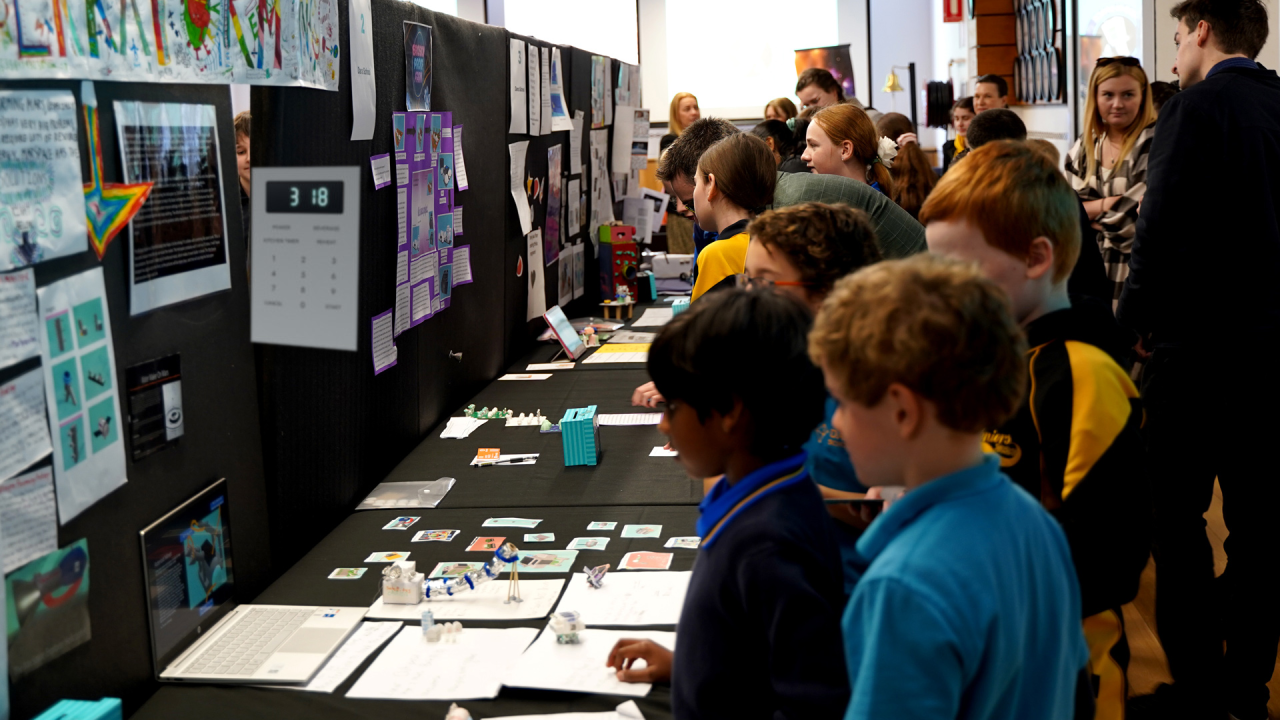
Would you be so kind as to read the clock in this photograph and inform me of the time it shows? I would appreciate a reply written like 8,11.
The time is 3,18
